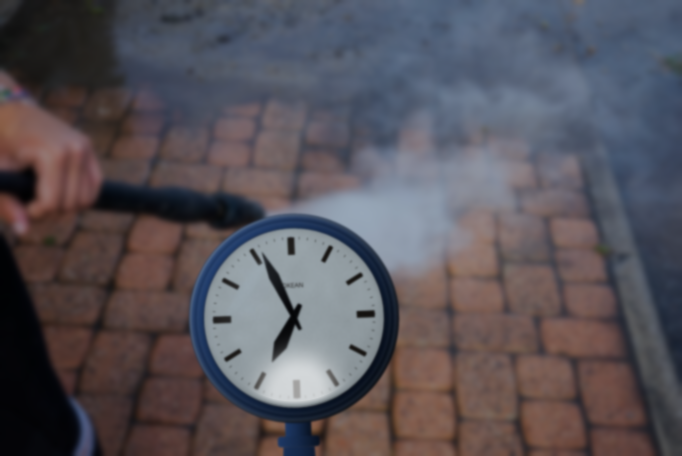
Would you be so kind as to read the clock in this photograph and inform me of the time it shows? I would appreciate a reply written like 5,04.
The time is 6,56
